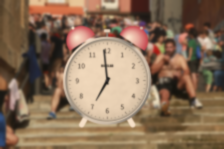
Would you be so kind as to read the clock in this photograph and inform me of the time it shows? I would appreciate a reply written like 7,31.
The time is 6,59
